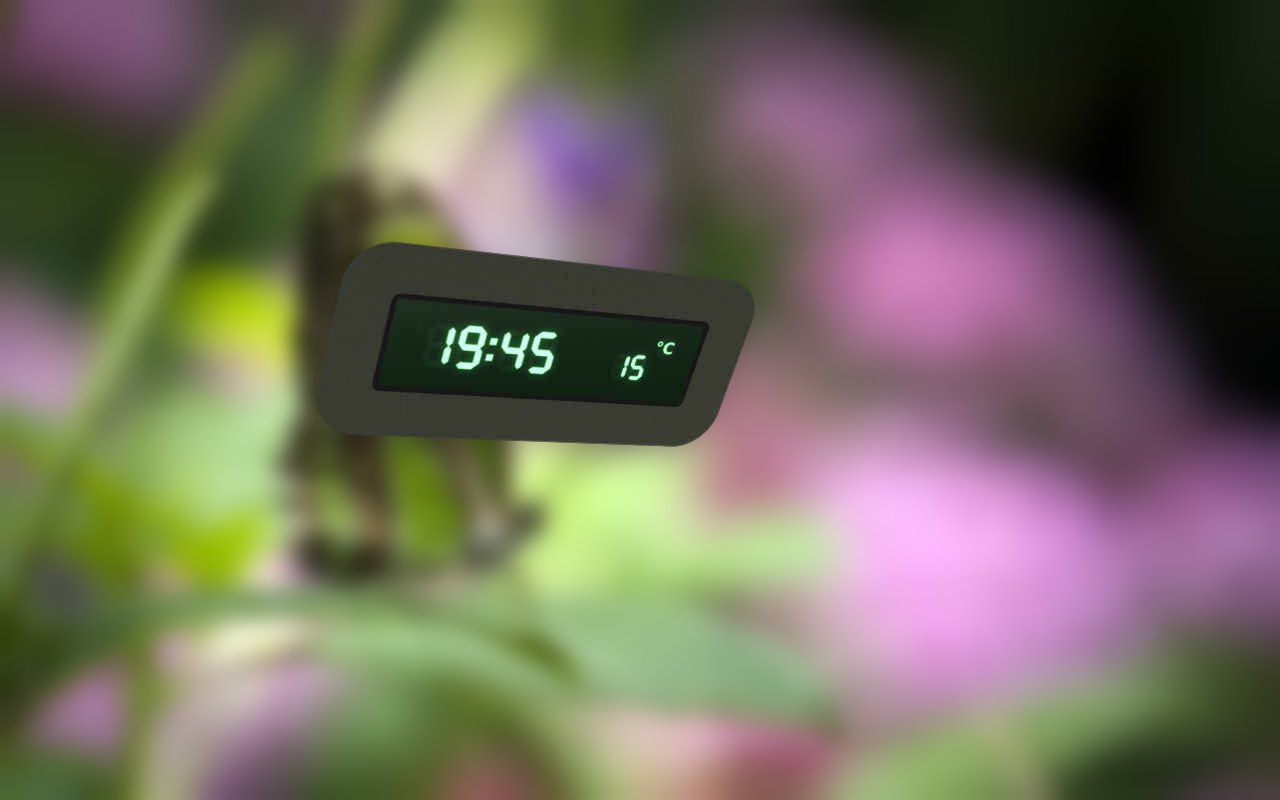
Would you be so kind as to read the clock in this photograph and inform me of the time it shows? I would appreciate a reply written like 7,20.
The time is 19,45
